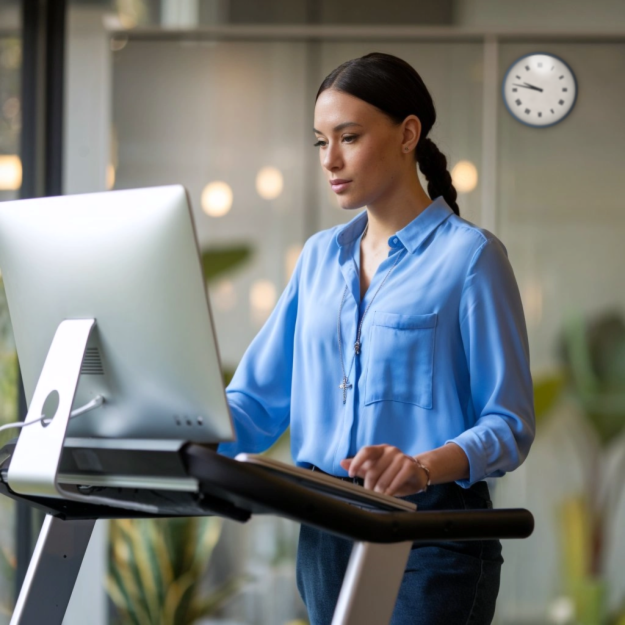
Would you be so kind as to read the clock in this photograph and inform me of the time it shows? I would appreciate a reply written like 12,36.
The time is 9,47
